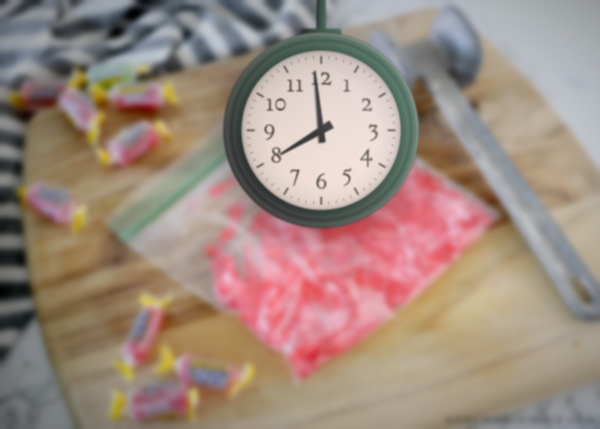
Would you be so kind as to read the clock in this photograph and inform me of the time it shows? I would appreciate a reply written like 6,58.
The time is 7,59
